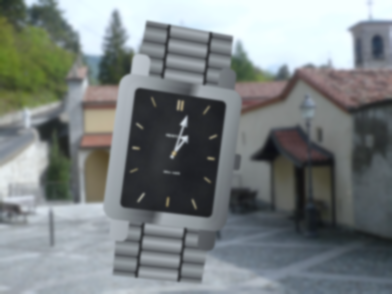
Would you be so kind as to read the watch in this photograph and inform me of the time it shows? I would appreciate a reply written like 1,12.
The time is 1,02
